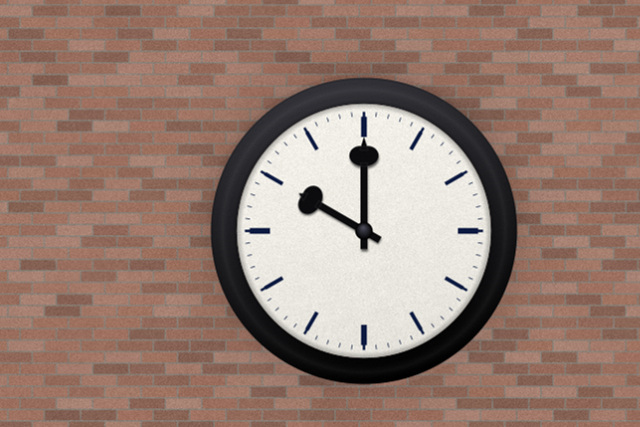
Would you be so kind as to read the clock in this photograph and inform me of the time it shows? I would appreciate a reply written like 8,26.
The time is 10,00
